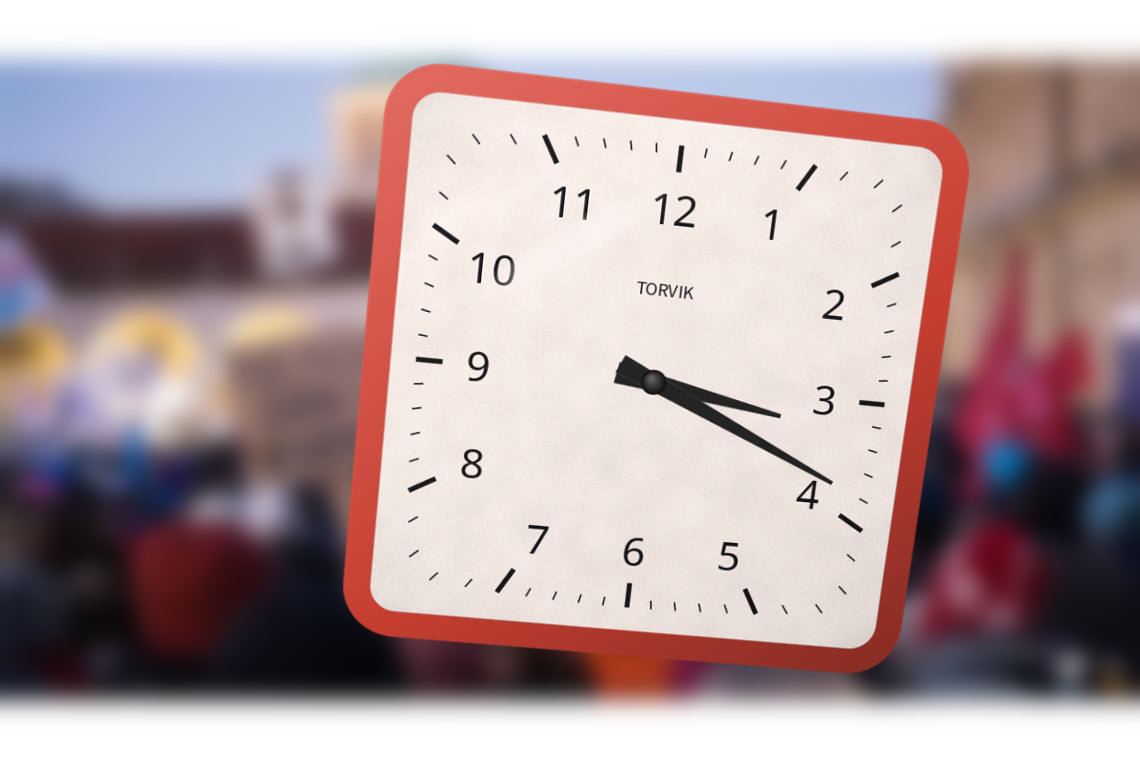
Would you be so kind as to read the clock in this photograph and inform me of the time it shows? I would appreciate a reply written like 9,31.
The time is 3,19
